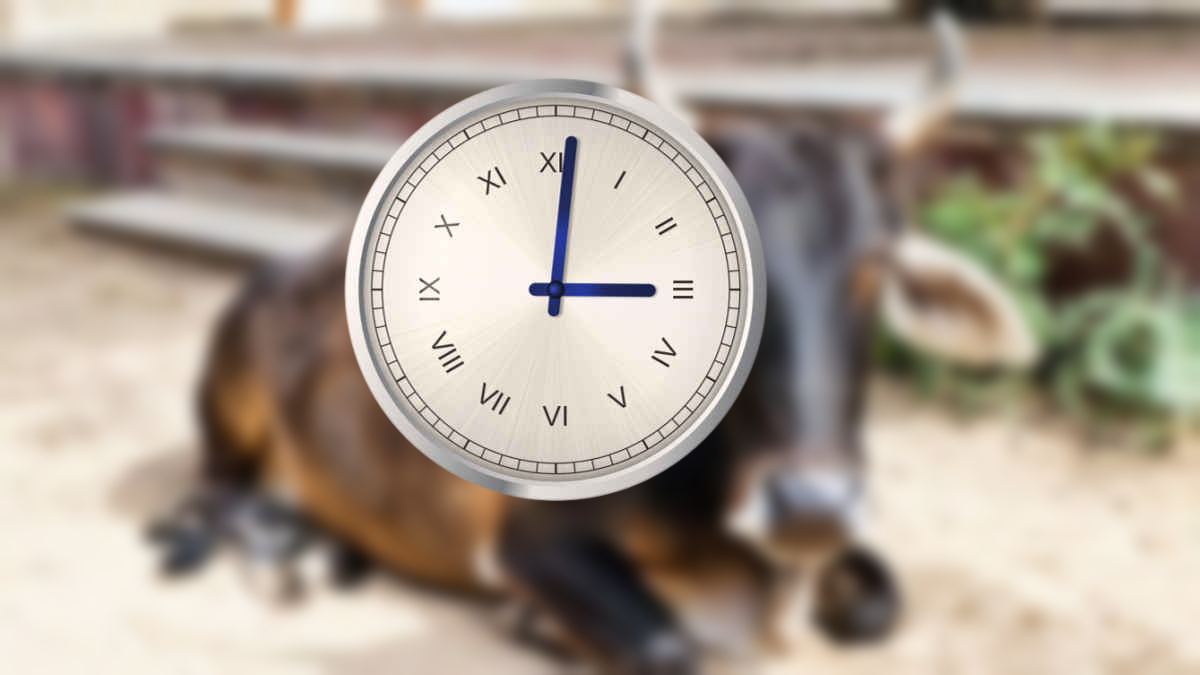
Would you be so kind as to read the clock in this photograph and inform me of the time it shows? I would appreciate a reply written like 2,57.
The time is 3,01
